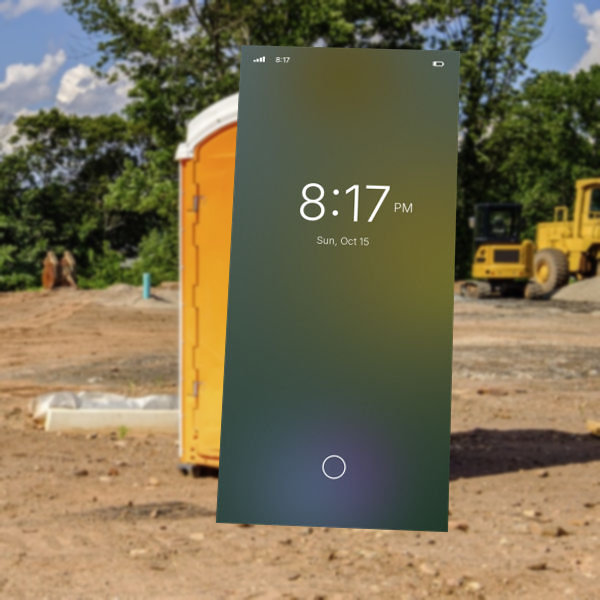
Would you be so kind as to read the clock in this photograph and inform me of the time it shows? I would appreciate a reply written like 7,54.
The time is 8,17
